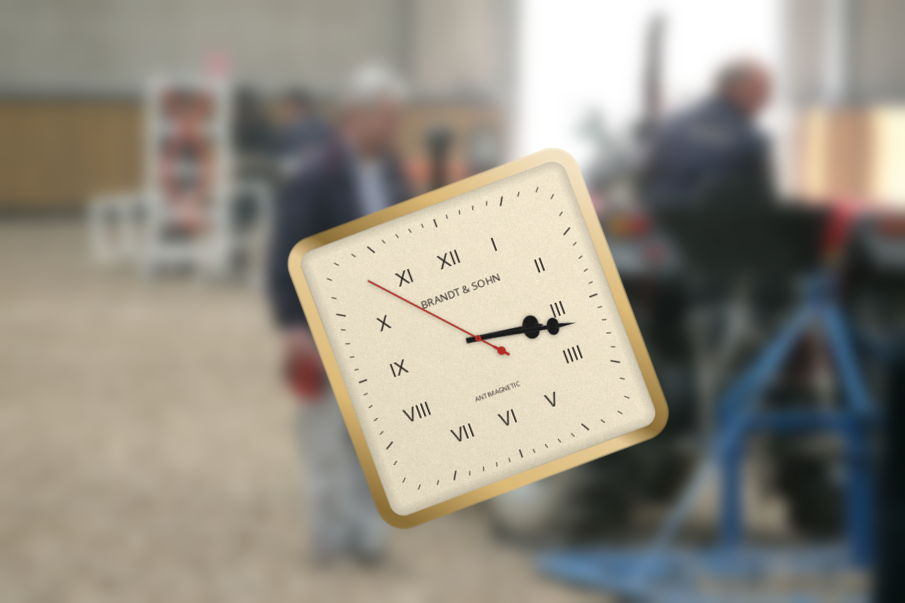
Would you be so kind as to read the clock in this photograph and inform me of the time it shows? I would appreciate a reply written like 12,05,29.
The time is 3,16,53
